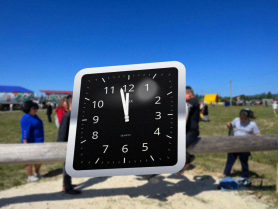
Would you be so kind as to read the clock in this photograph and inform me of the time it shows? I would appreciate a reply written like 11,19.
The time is 11,58
